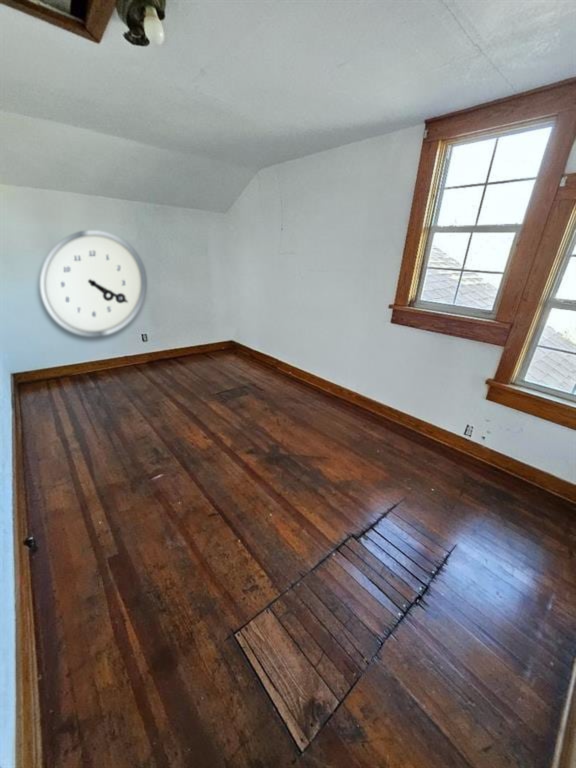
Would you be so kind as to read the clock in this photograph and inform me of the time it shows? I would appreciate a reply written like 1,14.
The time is 4,20
